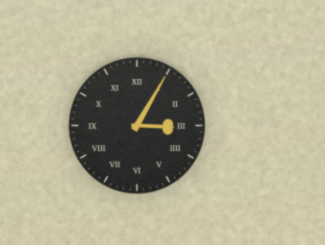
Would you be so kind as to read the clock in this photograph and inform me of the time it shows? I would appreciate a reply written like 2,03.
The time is 3,05
